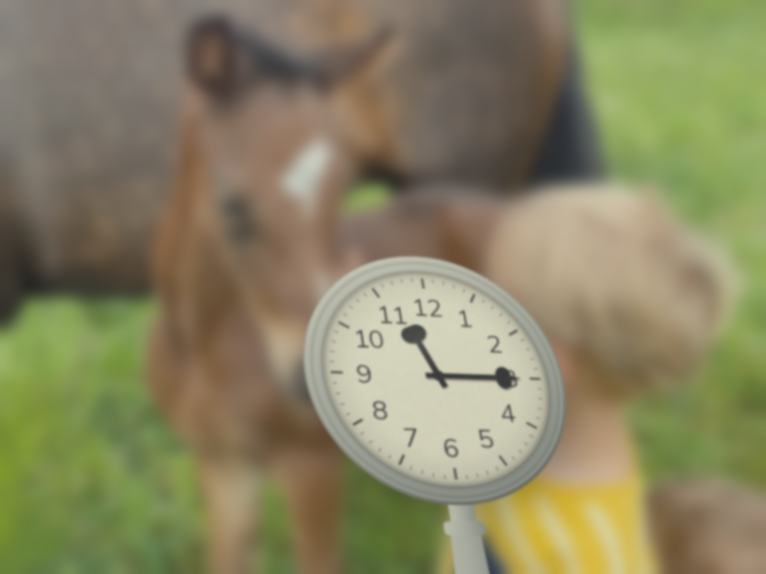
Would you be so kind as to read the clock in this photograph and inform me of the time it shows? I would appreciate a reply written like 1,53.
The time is 11,15
